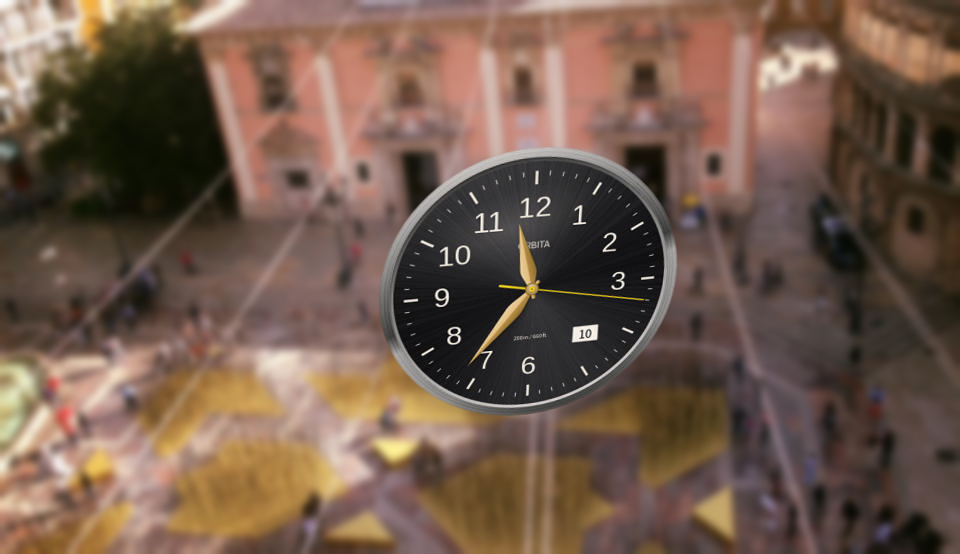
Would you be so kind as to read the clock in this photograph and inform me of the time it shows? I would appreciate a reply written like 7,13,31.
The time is 11,36,17
